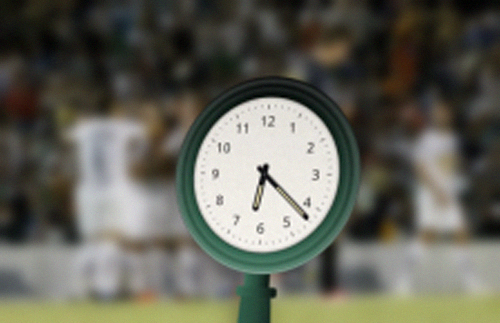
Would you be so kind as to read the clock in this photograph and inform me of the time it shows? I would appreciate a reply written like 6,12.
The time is 6,22
